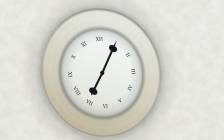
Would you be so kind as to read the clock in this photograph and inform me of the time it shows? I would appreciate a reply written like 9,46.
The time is 7,05
